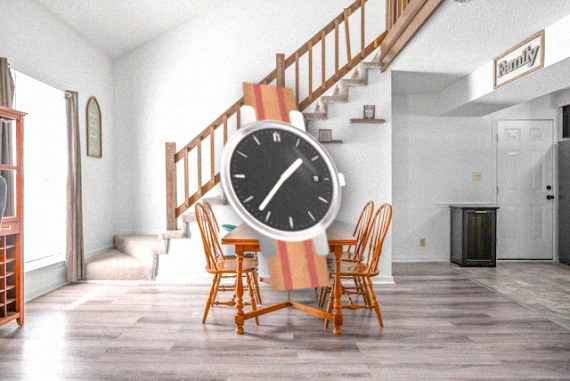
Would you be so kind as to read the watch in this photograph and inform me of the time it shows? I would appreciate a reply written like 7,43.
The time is 1,37
